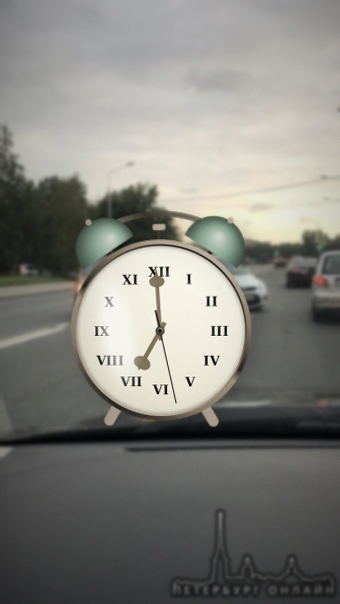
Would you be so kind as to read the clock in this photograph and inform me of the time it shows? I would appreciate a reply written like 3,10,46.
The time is 6,59,28
